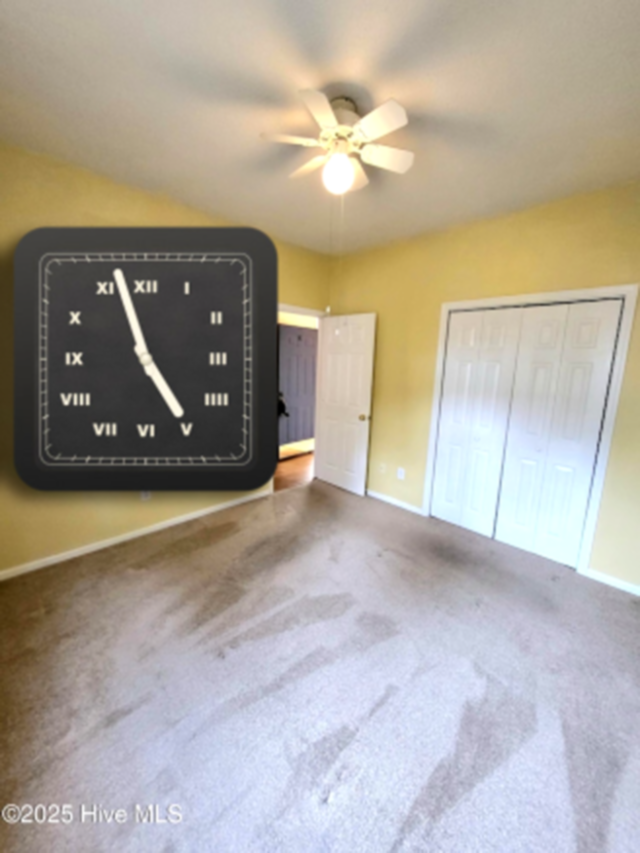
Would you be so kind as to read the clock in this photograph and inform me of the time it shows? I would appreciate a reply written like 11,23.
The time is 4,57
